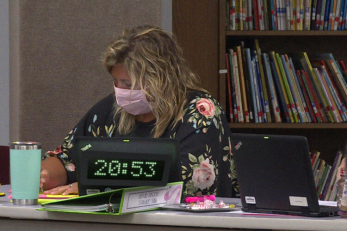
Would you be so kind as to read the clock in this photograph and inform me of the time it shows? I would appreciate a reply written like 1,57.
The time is 20,53
